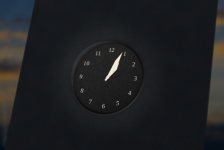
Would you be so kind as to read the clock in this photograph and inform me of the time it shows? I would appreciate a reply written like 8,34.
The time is 1,04
